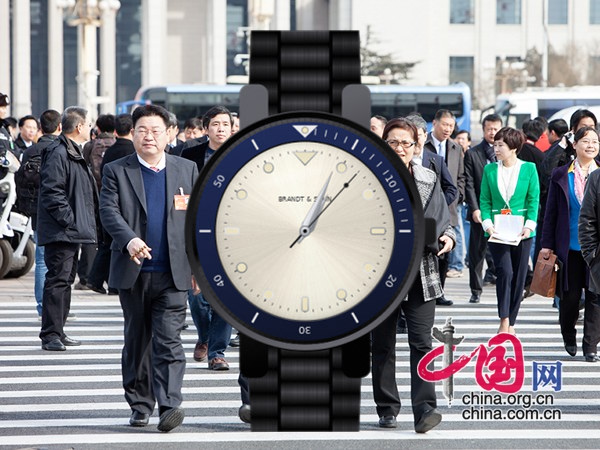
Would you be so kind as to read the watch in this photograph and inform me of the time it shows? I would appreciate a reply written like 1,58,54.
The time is 1,04,07
